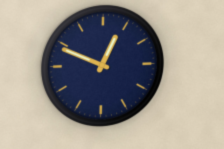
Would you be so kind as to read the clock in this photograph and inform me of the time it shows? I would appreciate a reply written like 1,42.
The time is 12,49
